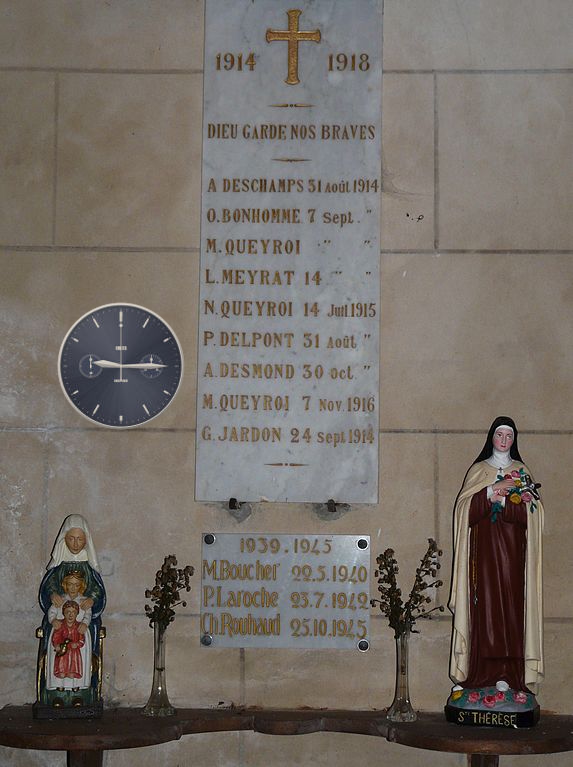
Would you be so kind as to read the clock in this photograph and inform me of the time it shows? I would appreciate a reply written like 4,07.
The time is 9,15
